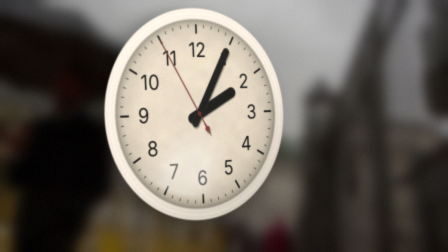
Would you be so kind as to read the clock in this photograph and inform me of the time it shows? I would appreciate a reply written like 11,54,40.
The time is 2,04,55
